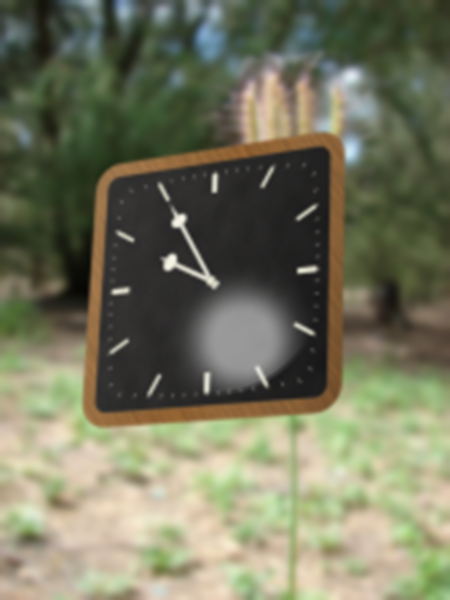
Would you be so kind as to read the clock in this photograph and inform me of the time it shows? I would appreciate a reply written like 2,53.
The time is 9,55
